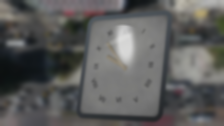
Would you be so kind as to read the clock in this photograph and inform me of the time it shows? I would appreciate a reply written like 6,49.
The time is 9,53
